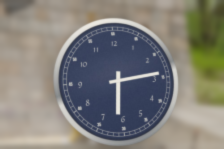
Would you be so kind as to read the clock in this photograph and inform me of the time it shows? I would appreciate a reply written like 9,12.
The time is 6,14
